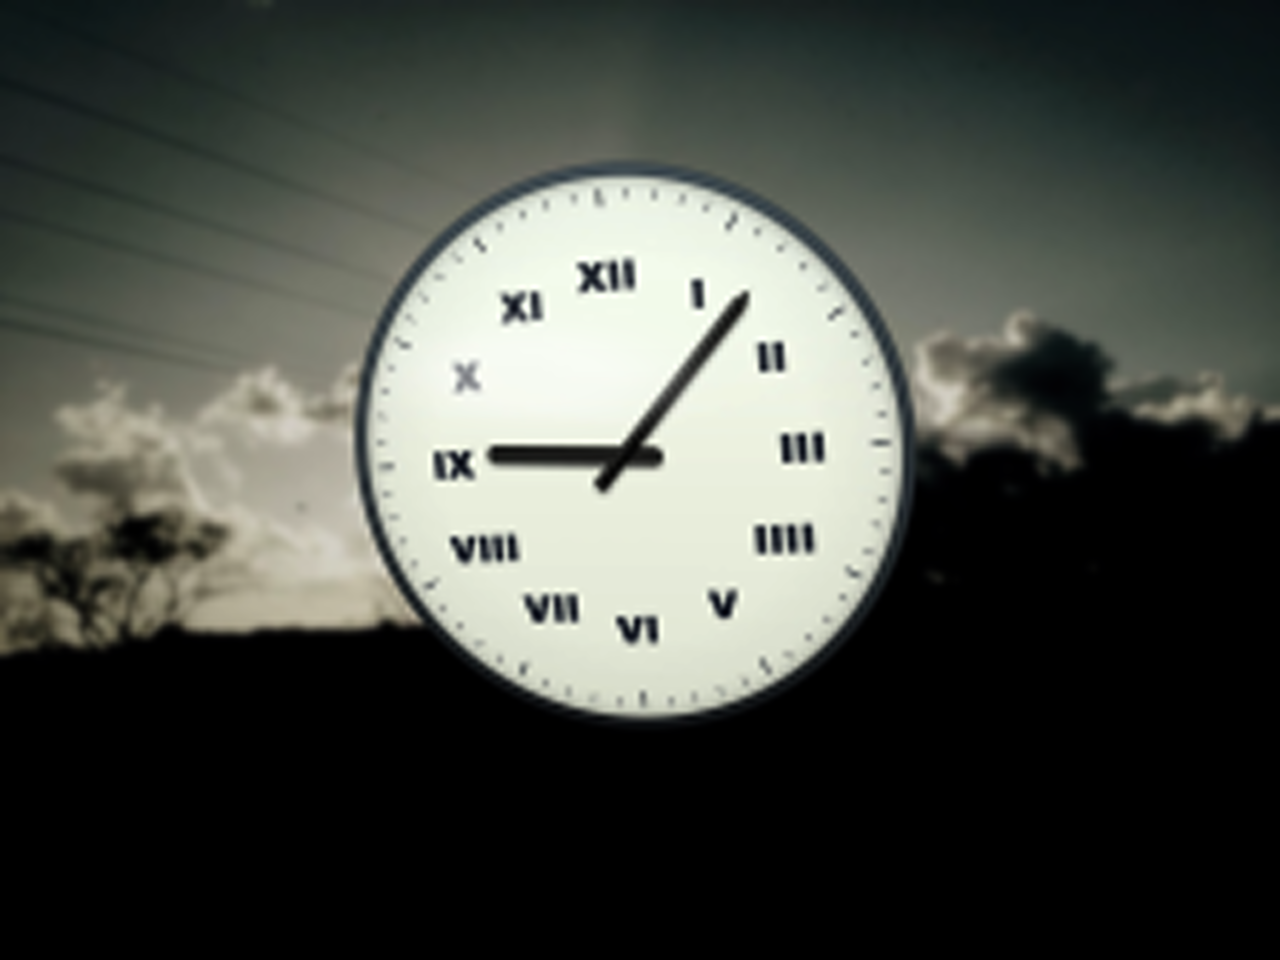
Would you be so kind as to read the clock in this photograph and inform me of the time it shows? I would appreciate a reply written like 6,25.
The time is 9,07
